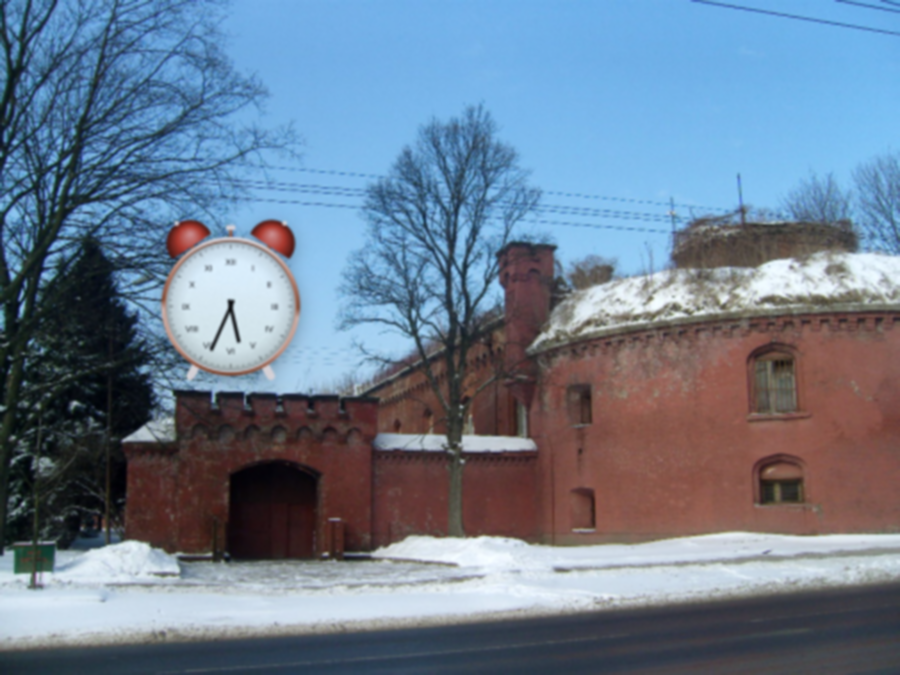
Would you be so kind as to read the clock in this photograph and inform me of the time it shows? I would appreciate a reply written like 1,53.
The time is 5,34
